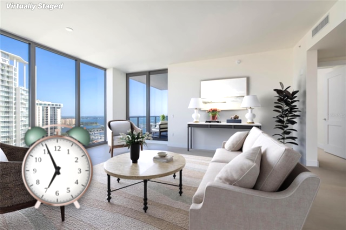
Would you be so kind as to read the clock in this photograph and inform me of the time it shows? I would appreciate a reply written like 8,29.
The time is 6,56
